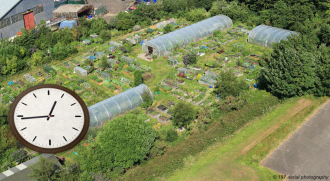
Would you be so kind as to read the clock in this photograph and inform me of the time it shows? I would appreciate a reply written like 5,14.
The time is 12,44
